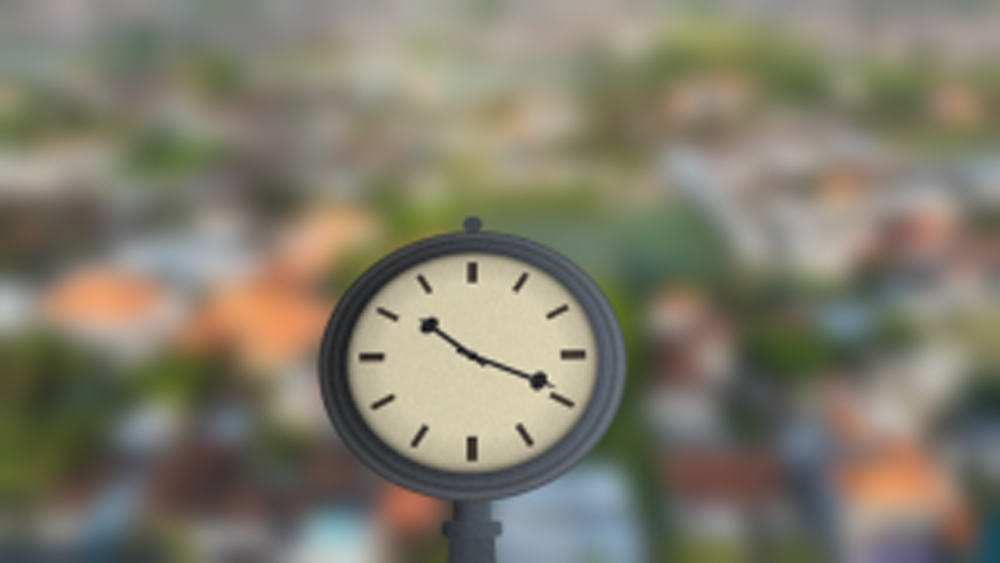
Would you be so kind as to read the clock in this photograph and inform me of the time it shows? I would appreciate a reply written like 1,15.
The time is 10,19
